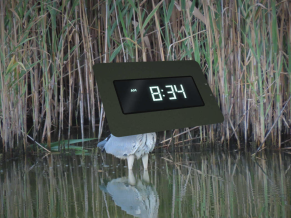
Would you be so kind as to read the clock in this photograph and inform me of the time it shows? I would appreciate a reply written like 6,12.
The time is 8,34
